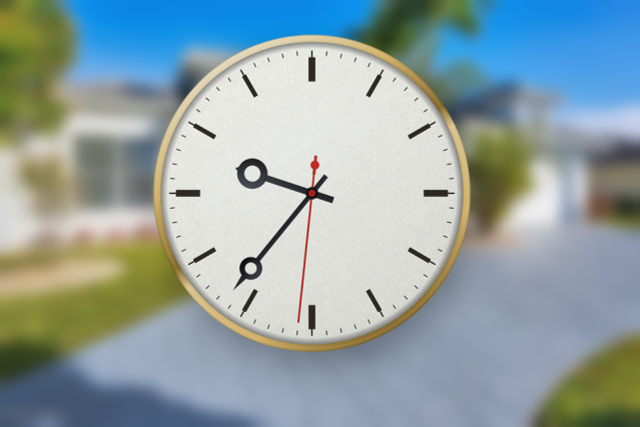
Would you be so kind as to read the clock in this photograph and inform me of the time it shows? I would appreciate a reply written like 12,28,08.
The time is 9,36,31
